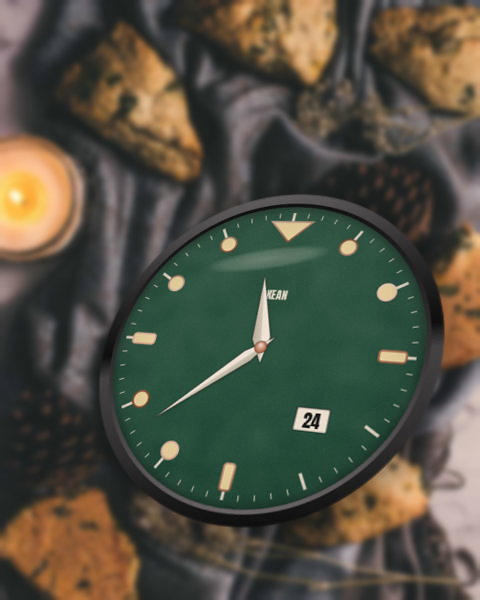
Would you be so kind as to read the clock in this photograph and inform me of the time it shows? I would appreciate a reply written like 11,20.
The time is 11,38
